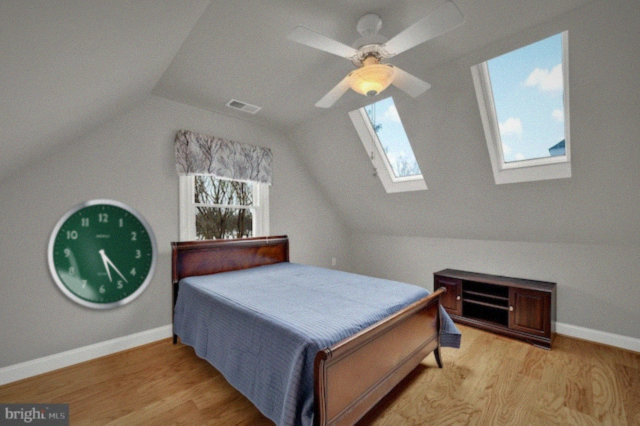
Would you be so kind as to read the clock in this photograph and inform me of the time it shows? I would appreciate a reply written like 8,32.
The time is 5,23
